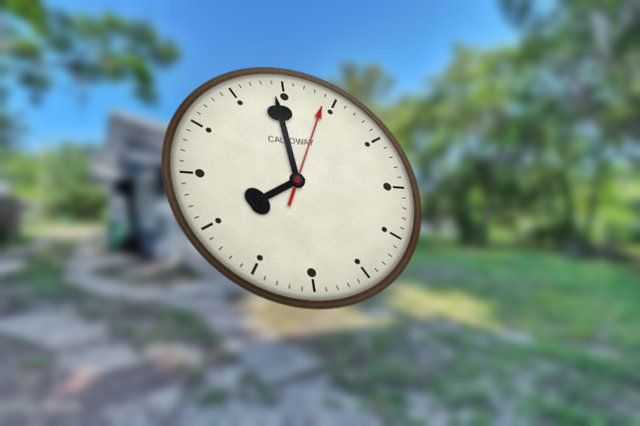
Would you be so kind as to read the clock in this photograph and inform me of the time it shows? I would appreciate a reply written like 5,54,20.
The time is 7,59,04
